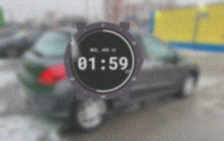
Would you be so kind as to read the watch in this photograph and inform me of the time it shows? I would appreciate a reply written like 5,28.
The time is 1,59
